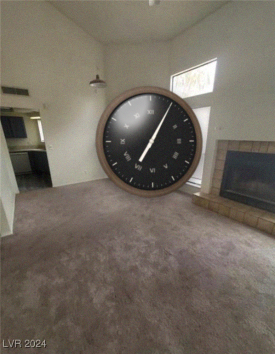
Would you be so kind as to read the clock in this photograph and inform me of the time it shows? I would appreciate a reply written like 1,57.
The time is 7,05
